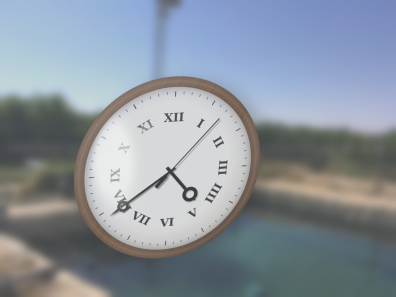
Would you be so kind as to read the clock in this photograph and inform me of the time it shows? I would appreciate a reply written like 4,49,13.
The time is 4,39,07
